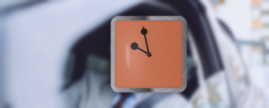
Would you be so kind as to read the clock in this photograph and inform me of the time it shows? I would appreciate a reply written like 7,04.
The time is 9,58
